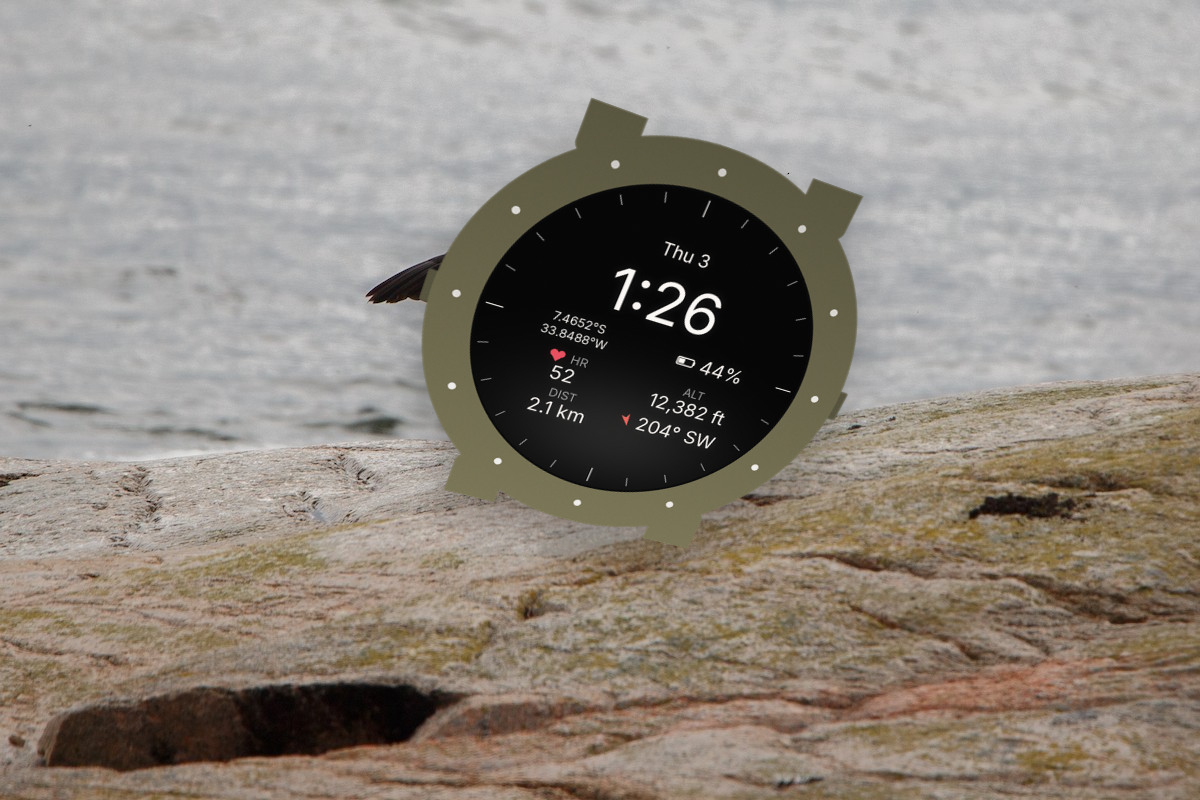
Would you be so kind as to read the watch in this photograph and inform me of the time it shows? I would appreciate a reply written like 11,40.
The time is 1,26
